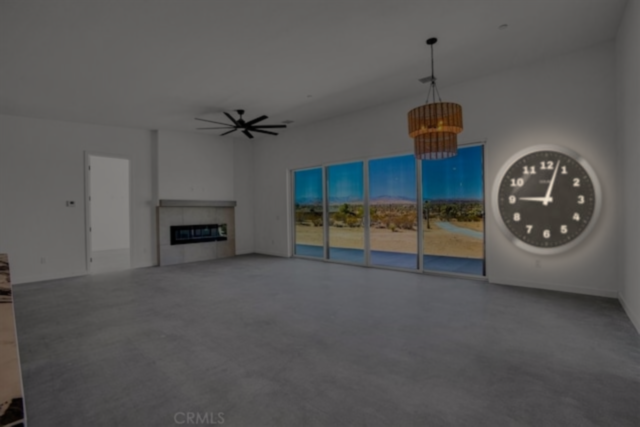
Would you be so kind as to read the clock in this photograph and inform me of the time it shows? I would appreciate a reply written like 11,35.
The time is 9,03
